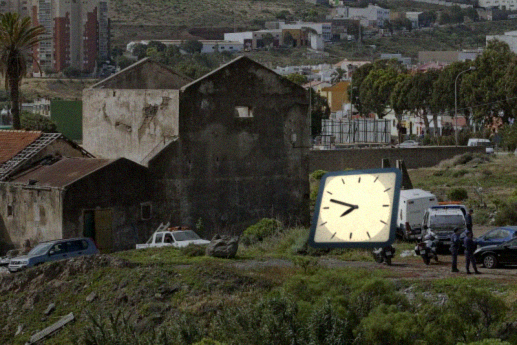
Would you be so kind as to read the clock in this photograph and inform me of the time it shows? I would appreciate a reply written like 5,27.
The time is 7,48
